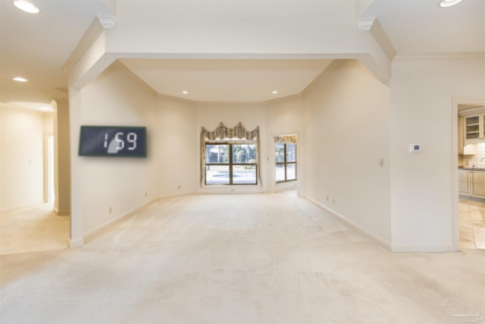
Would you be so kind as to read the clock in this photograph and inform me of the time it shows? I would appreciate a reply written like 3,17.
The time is 1,59
